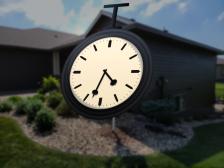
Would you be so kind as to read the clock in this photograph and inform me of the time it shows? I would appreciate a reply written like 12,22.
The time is 4,33
